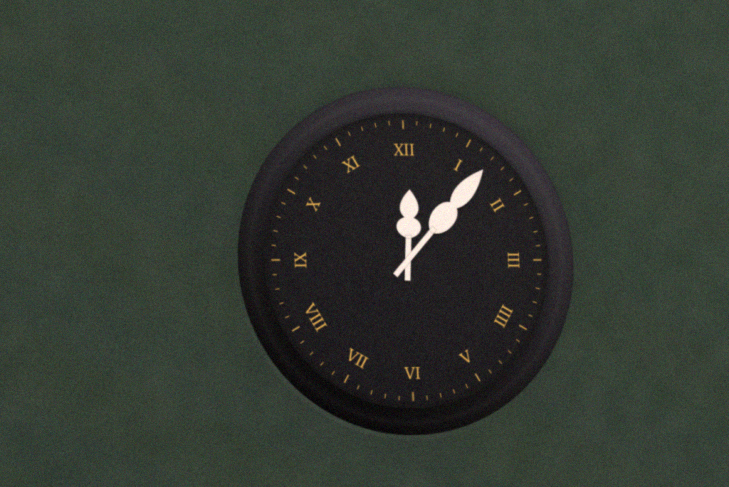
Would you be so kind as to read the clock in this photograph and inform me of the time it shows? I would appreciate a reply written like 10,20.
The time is 12,07
